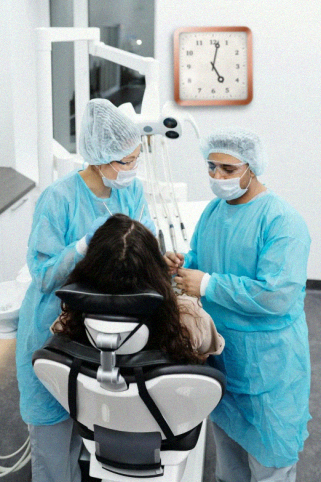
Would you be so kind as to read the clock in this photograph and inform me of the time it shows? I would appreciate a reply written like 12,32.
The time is 5,02
